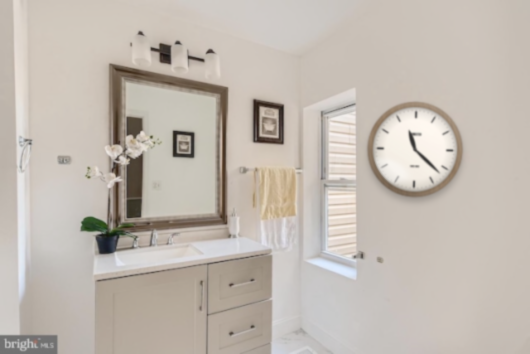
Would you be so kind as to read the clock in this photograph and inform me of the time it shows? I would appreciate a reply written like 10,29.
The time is 11,22
